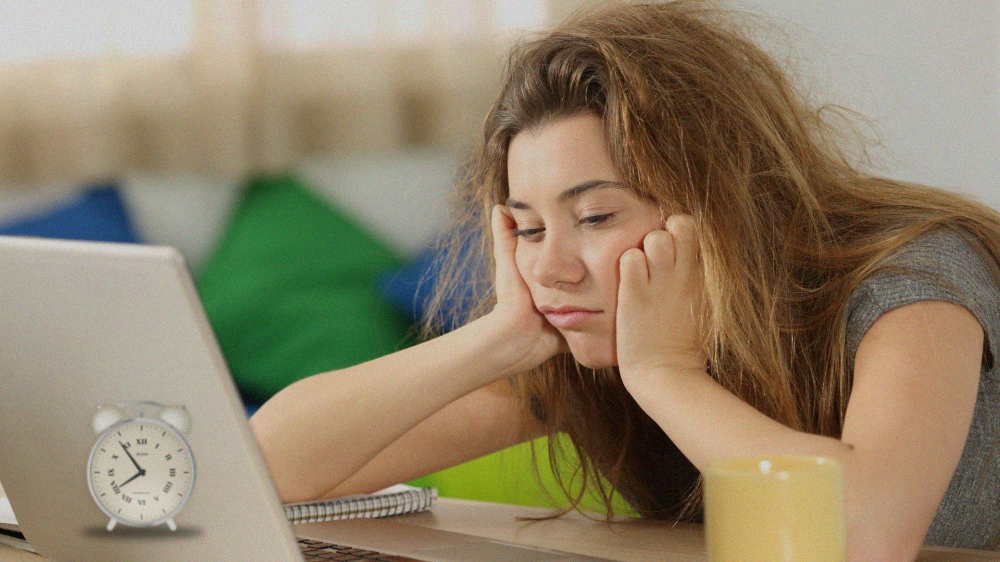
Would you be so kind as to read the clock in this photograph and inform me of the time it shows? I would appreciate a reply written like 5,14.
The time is 7,54
